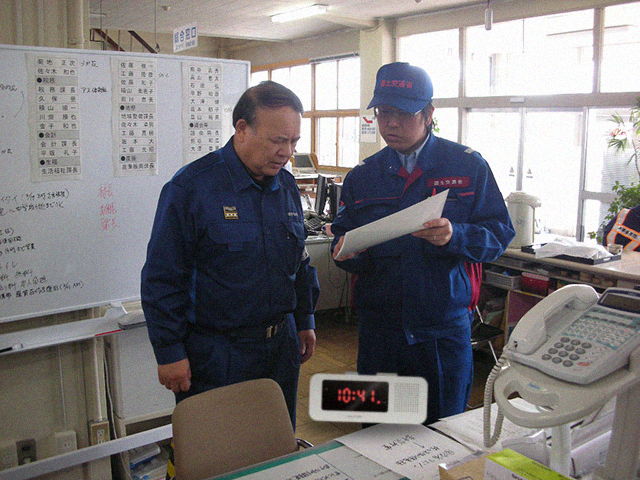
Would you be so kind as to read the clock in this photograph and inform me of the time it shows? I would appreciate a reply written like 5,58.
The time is 10,41
